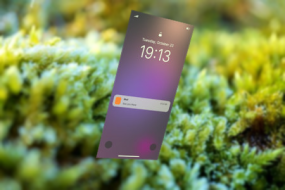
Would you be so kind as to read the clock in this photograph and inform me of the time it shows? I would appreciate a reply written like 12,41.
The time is 19,13
